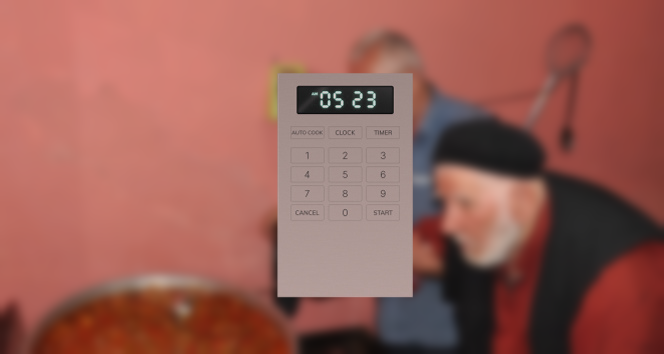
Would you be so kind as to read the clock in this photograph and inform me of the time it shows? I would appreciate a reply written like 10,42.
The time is 5,23
